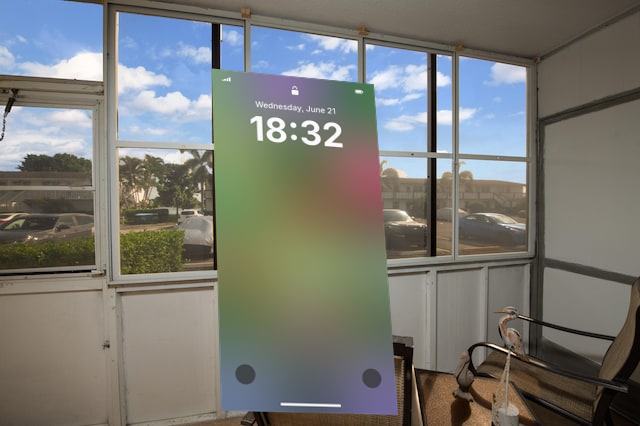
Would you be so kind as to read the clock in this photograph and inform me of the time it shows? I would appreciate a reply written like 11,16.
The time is 18,32
